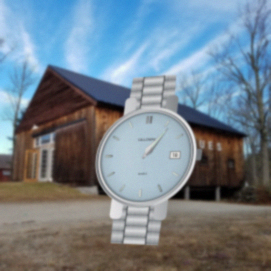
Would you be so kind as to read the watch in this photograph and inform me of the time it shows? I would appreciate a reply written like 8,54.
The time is 1,06
